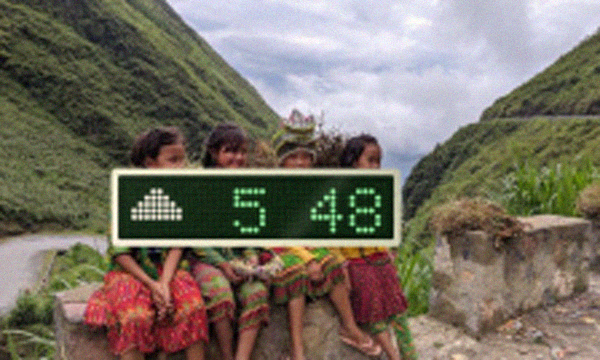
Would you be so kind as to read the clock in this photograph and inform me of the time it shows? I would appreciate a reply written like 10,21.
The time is 5,48
